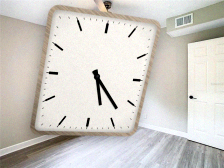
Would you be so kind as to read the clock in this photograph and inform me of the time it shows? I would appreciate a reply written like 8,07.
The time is 5,23
